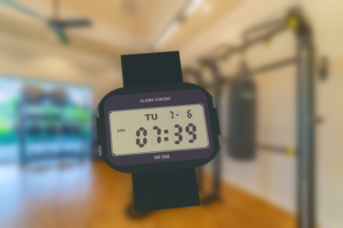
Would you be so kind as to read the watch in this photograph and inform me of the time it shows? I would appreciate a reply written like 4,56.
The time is 7,39
